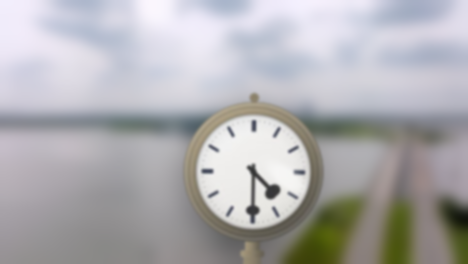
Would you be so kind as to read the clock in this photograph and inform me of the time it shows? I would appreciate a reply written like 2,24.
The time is 4,30
